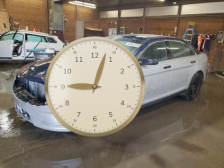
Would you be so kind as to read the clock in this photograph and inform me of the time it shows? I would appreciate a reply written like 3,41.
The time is 9,03
